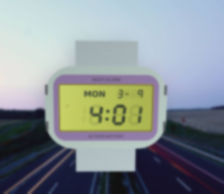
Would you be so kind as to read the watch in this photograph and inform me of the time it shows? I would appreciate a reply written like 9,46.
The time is 4,01
